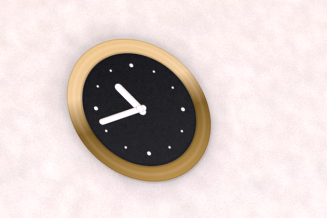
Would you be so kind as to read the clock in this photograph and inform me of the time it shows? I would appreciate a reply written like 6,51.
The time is 10,42
